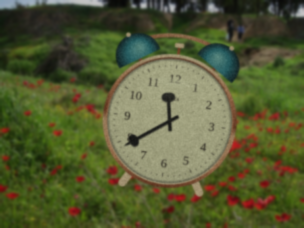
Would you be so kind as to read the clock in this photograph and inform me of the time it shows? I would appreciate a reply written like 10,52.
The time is 11,39
